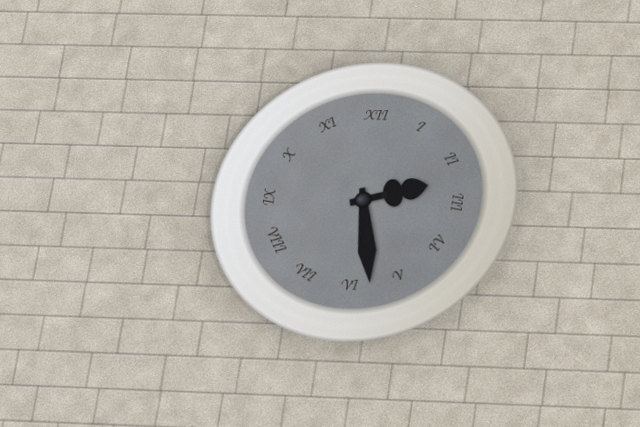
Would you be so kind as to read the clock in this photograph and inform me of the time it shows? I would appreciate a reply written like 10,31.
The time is 2,28
